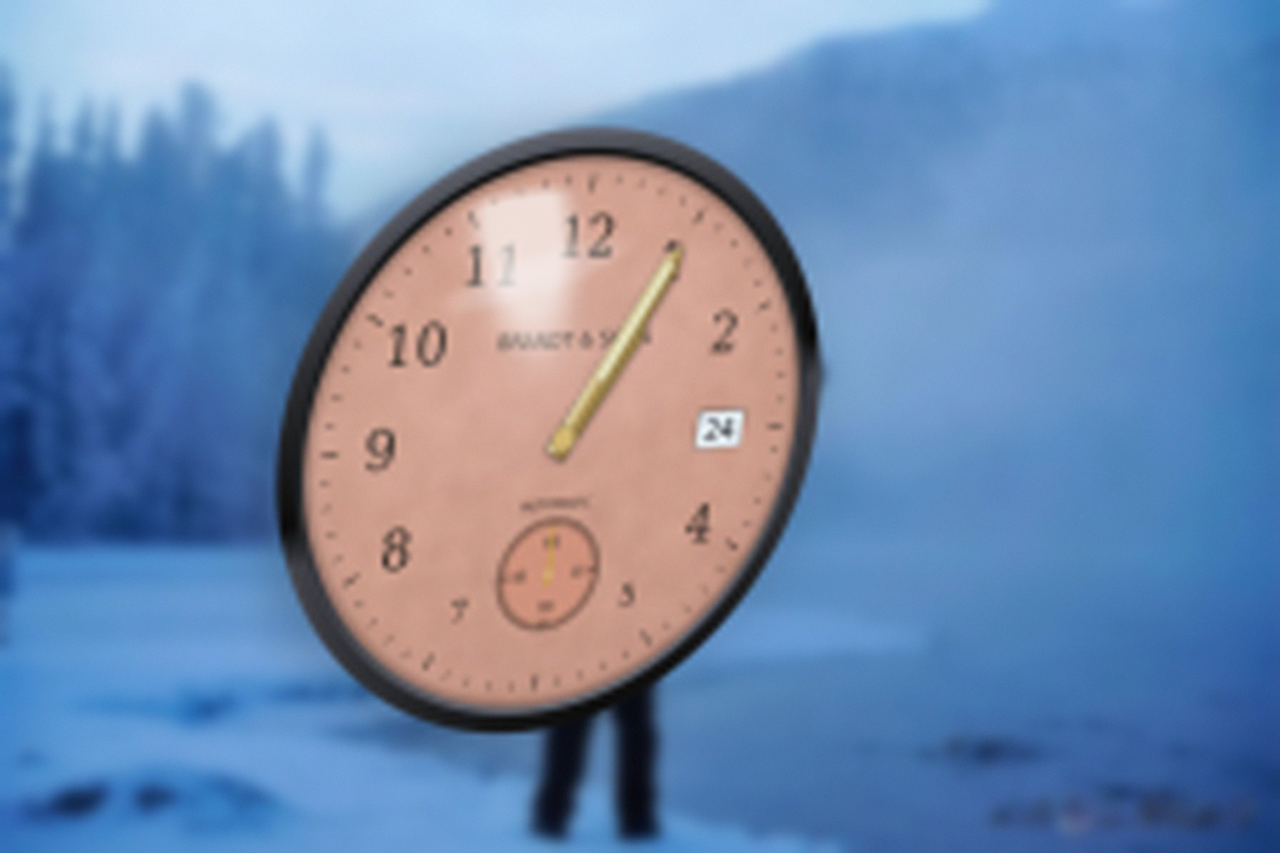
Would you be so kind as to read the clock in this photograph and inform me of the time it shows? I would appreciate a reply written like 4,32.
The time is 1,05
